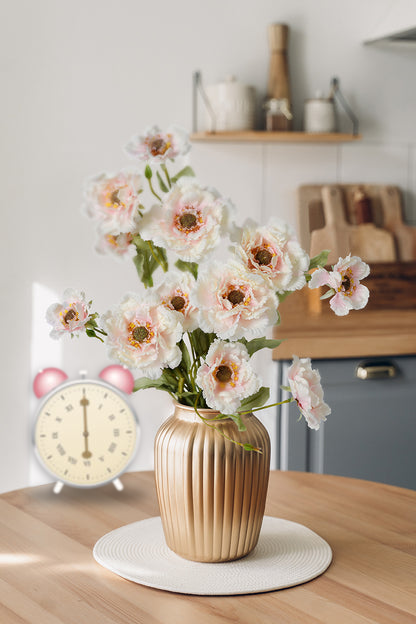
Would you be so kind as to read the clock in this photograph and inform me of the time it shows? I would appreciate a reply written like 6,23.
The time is 6,00
